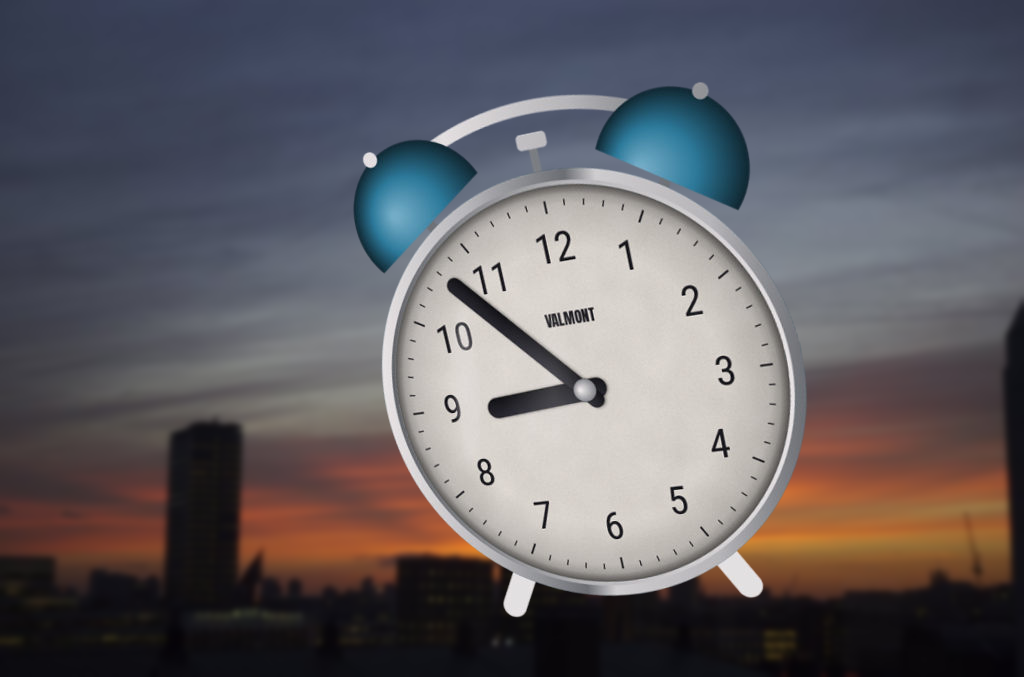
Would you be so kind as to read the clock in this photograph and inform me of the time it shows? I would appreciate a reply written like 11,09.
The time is 8,53
